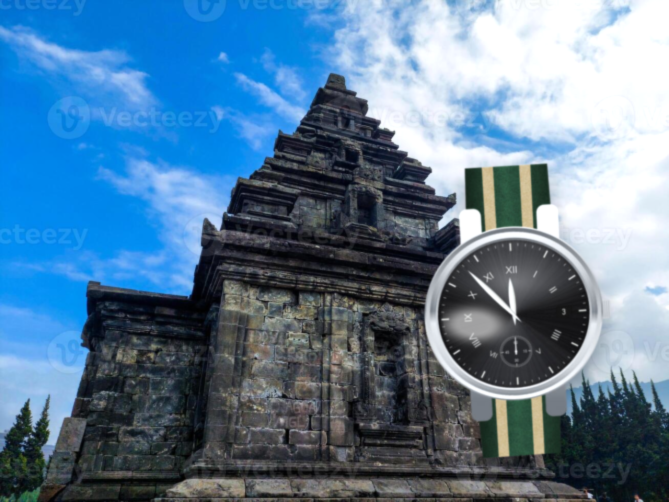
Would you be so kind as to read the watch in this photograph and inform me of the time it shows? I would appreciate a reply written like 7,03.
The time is 11,53
